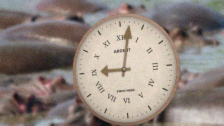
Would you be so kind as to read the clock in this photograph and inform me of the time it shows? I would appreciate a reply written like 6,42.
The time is 9,02
